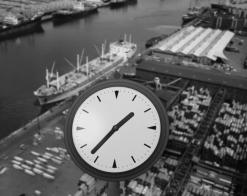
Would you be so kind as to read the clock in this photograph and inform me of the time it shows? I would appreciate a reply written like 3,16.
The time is 1,37
